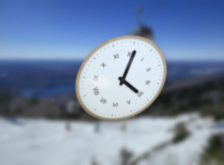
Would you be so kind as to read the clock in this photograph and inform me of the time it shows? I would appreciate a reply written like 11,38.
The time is 4,01
